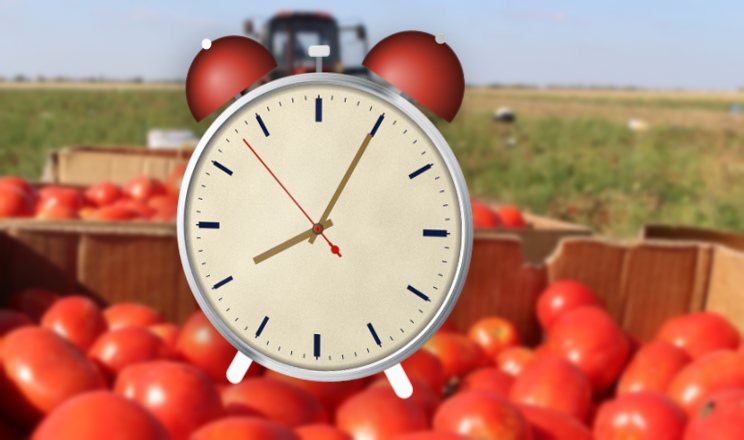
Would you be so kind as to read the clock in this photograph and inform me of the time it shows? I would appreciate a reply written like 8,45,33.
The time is 8,04,53
